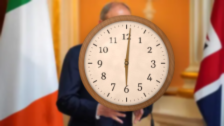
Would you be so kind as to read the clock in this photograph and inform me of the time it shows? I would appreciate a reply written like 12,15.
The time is 6,01
